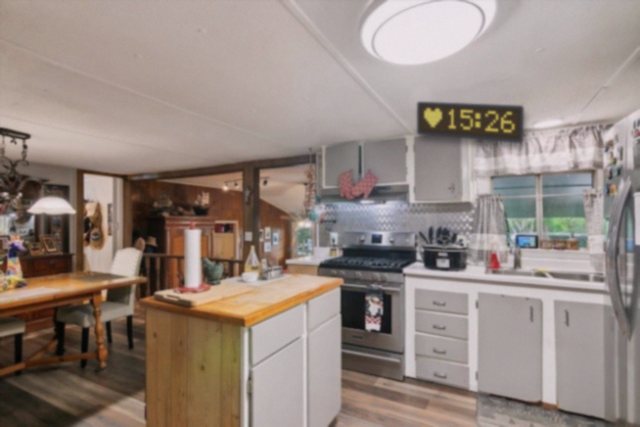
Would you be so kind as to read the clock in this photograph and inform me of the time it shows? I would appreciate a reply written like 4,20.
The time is 15,26
